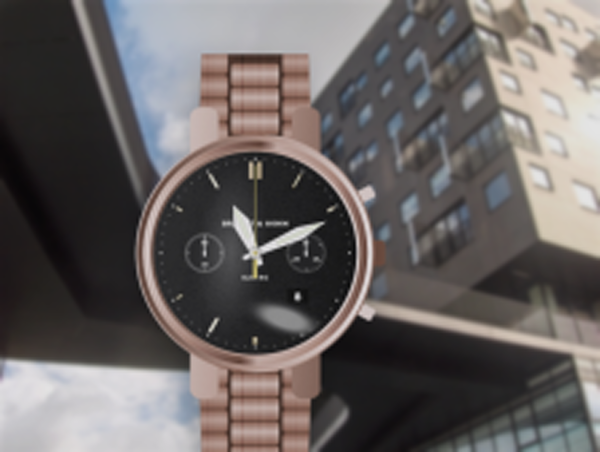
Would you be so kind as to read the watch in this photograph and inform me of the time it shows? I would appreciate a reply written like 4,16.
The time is 11,11
